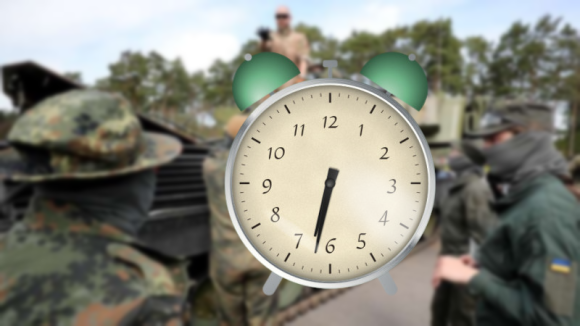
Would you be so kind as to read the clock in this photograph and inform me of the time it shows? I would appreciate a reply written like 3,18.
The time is 6,32
